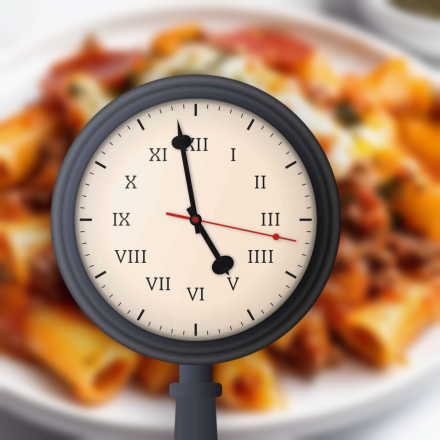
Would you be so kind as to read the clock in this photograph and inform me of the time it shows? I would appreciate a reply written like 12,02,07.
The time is 4,58,17
